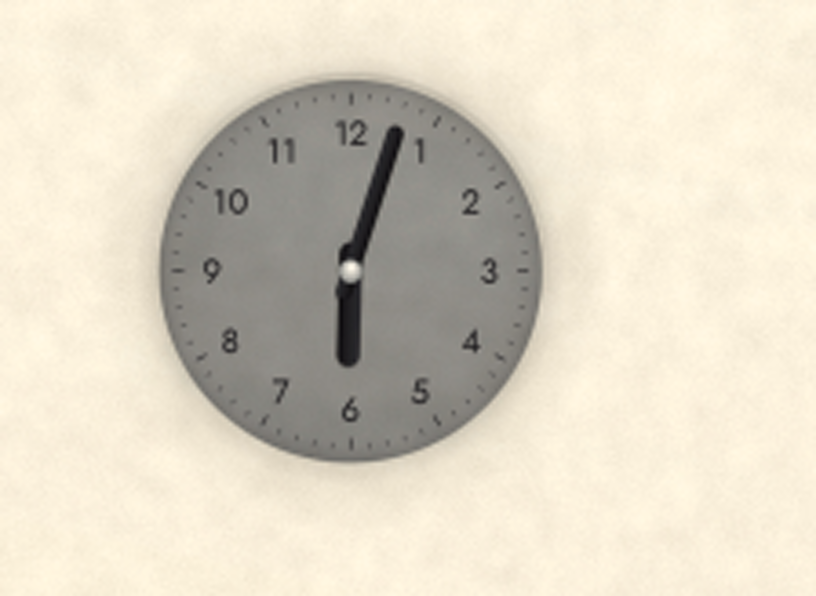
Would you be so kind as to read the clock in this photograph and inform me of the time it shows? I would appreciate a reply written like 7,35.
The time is 6,03
